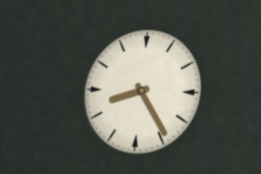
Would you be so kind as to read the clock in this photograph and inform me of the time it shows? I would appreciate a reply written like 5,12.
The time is 8,24
